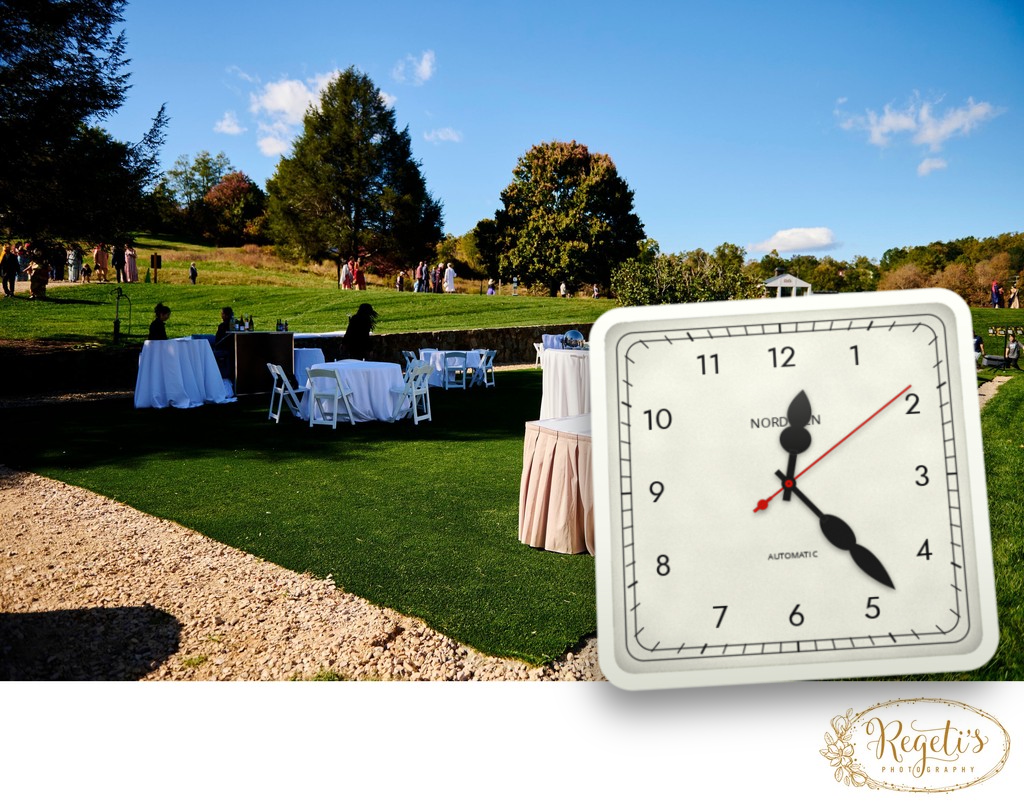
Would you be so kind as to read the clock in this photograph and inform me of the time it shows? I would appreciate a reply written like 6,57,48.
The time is 12,23,09
